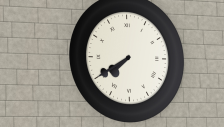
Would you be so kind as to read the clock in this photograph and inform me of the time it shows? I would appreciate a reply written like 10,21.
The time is 7,40
